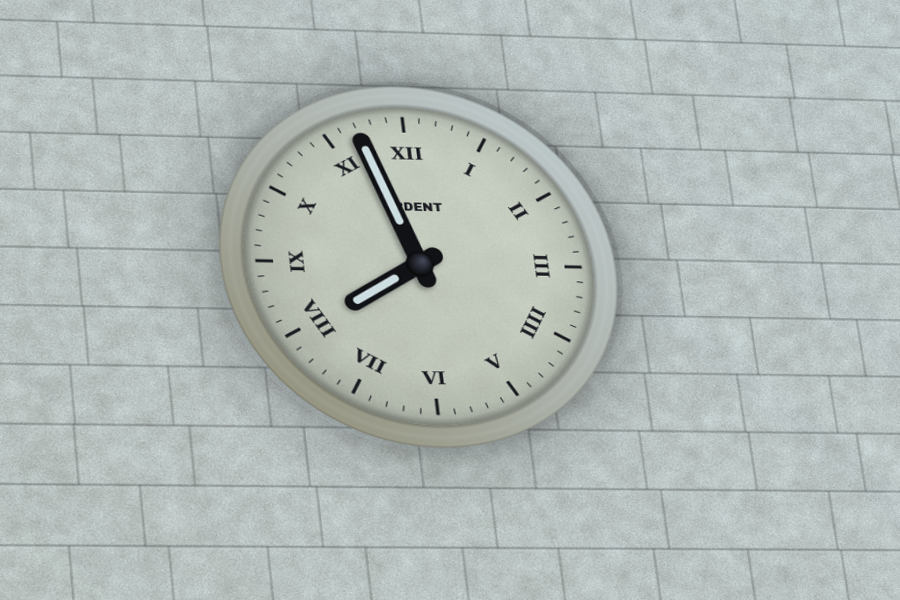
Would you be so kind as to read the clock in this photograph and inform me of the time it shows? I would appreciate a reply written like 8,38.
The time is 7,57
